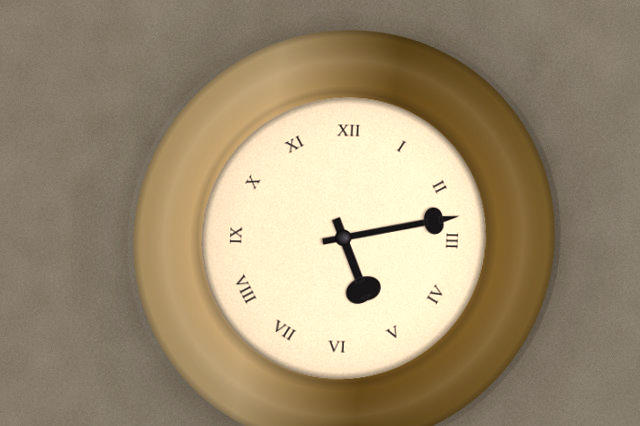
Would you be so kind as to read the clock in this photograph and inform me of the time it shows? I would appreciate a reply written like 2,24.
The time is 5,13
